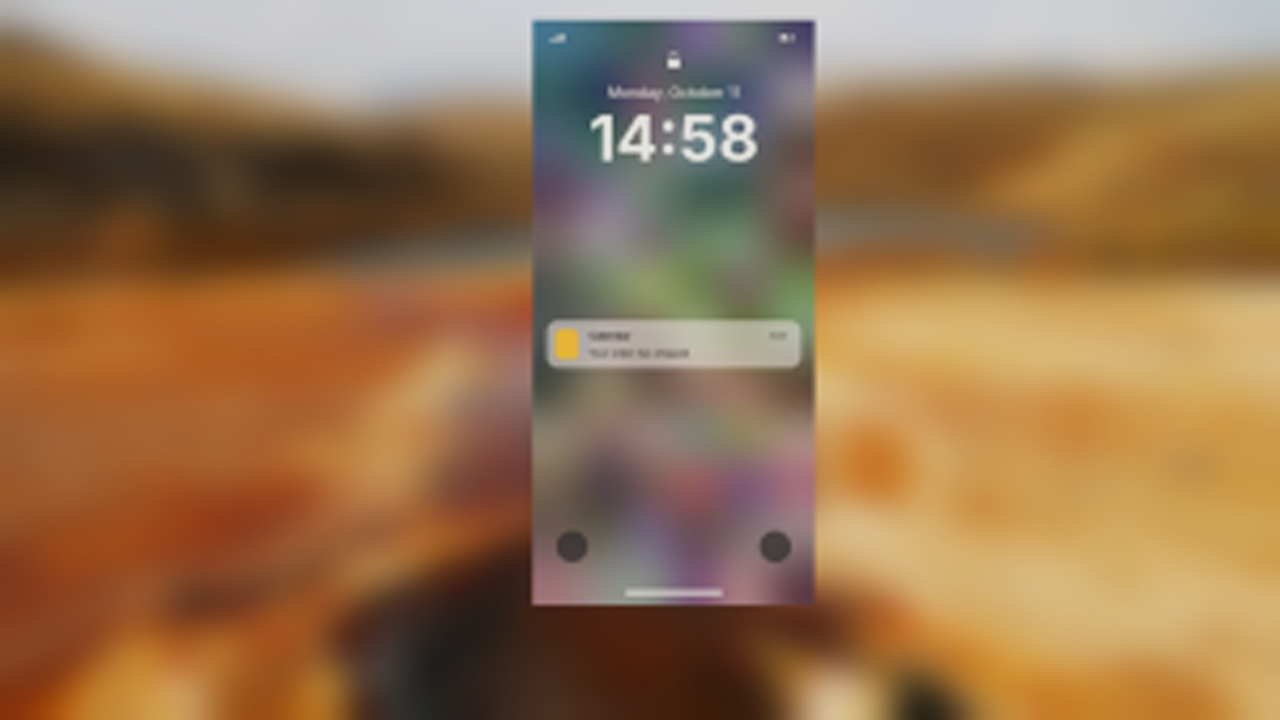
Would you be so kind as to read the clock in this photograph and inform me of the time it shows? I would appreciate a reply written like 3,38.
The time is 14,58
